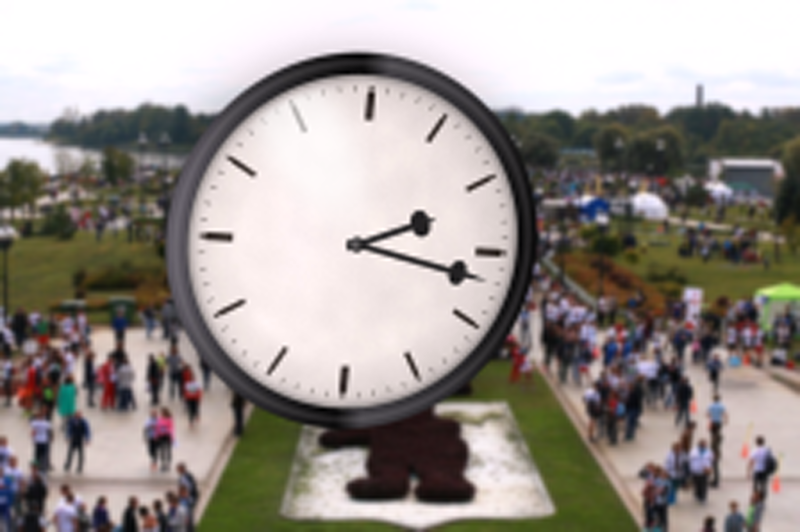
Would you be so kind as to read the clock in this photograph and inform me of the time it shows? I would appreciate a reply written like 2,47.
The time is 2,17
